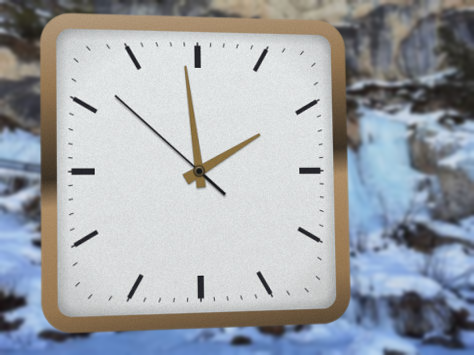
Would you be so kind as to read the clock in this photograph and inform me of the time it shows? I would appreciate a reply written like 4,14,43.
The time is 1,58,52
